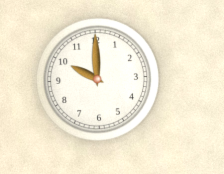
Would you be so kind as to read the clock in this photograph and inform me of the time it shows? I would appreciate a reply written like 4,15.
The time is 10,00
